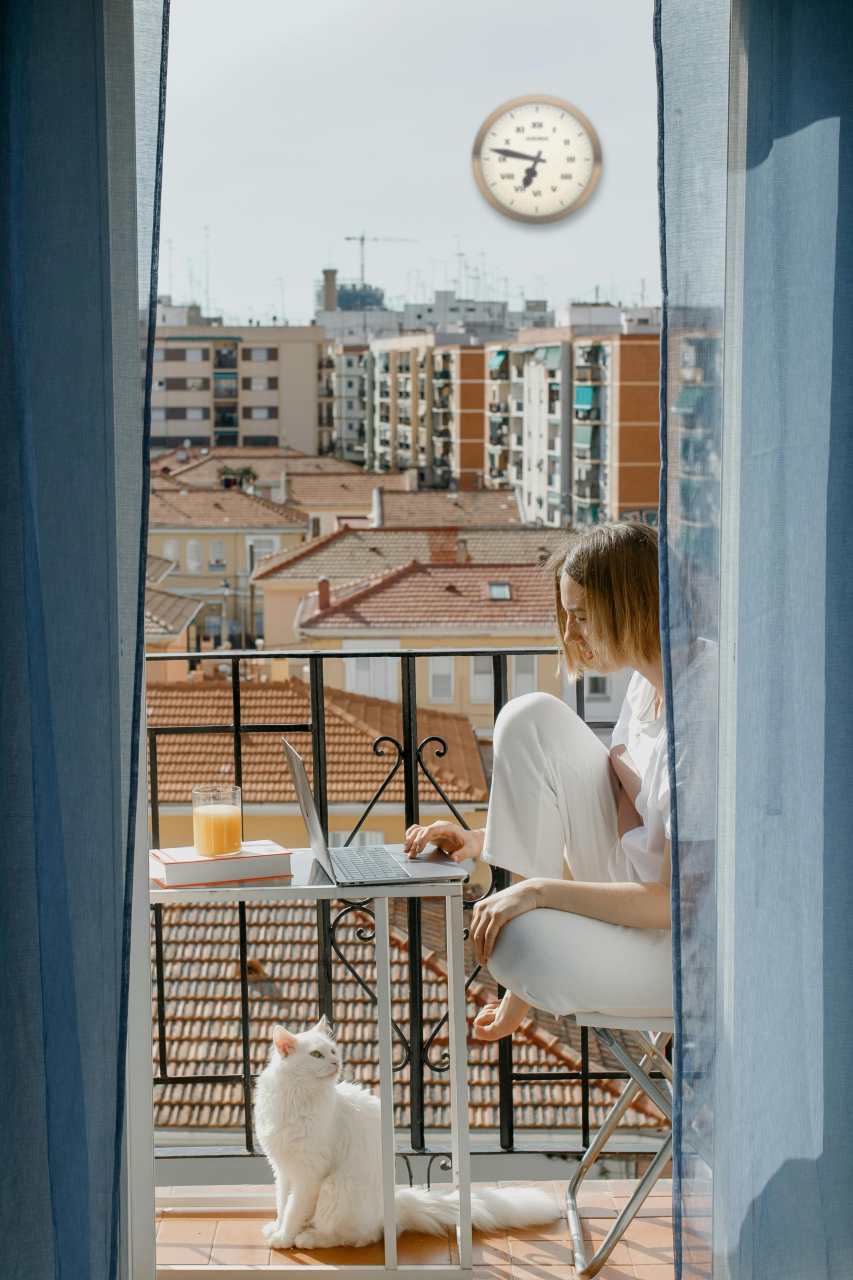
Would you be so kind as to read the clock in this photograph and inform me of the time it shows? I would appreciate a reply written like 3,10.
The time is 6,47
